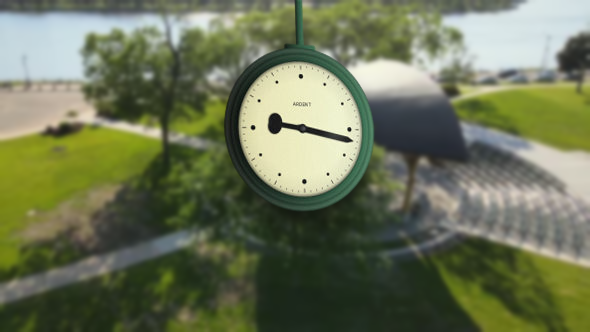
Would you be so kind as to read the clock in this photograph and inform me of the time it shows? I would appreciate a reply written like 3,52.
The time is 9,17
